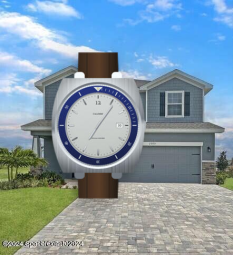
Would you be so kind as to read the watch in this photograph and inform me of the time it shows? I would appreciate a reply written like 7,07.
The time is 7,06
